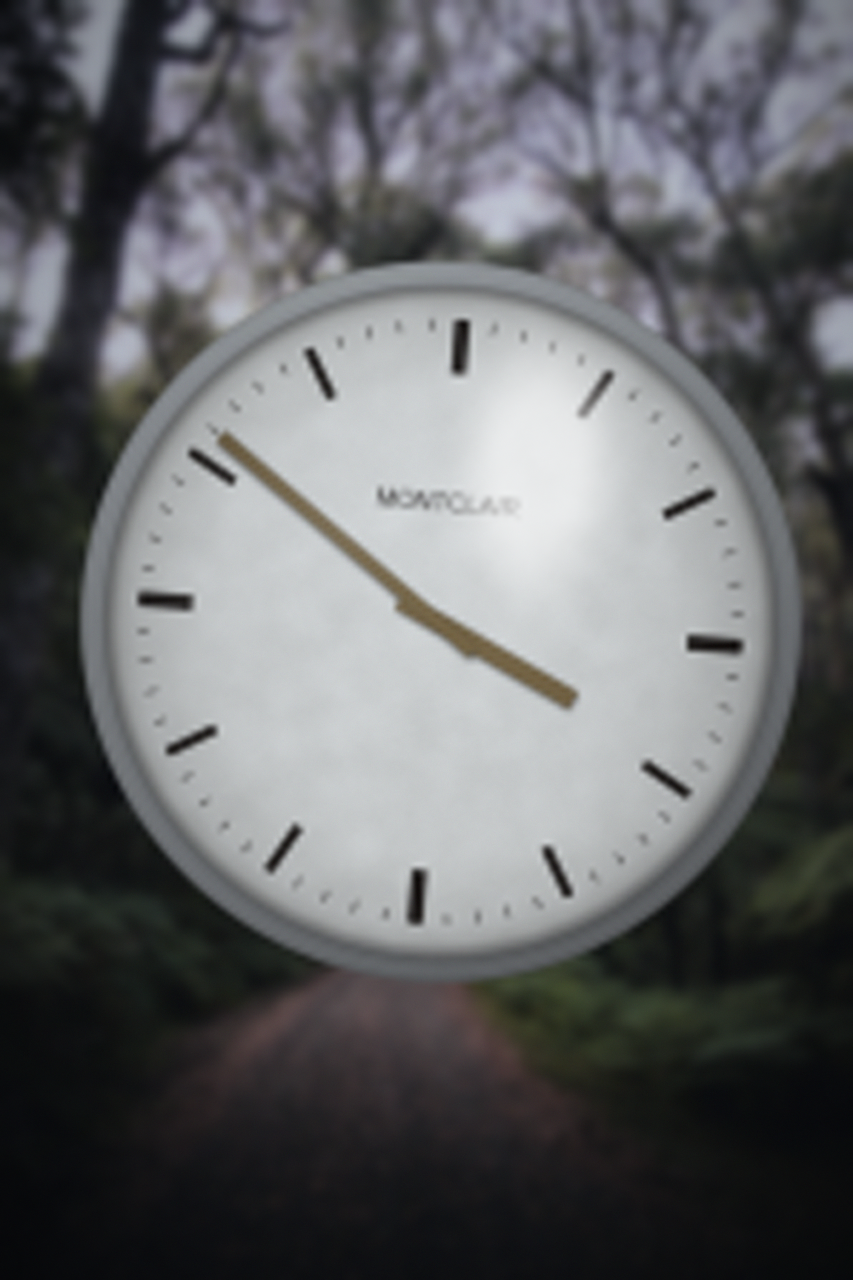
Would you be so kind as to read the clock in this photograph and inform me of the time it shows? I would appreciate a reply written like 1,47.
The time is 3,51
